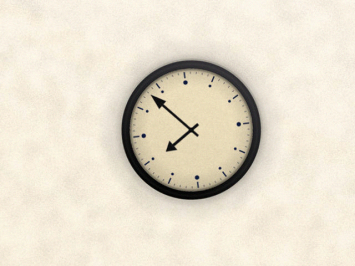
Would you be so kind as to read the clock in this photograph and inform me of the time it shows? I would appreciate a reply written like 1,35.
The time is 7,53
